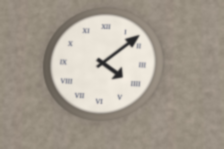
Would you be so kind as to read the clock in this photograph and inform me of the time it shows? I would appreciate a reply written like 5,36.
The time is 4,08
